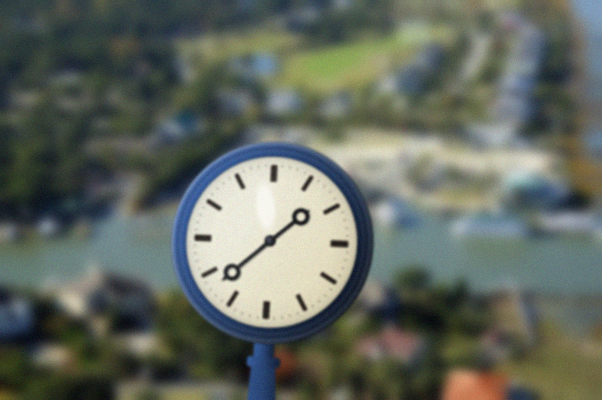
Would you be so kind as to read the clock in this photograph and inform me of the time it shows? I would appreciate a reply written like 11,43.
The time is 1,38
